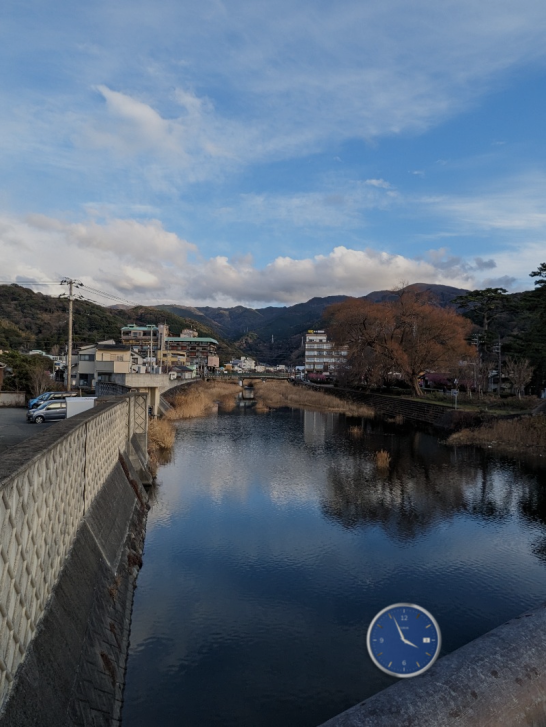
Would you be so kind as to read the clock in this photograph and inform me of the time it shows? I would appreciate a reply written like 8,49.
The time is 3,56
